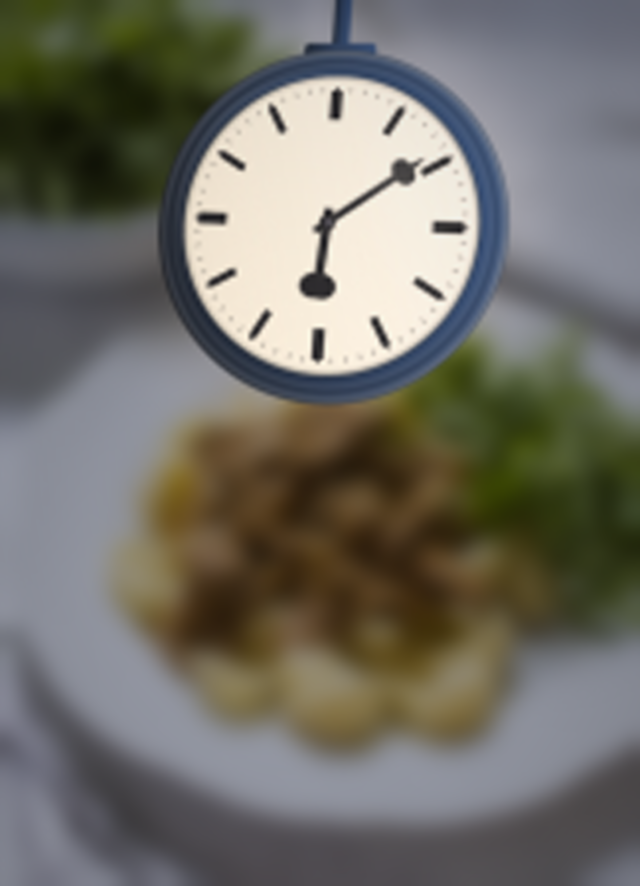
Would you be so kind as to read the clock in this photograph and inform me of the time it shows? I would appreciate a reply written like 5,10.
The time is 6,09
